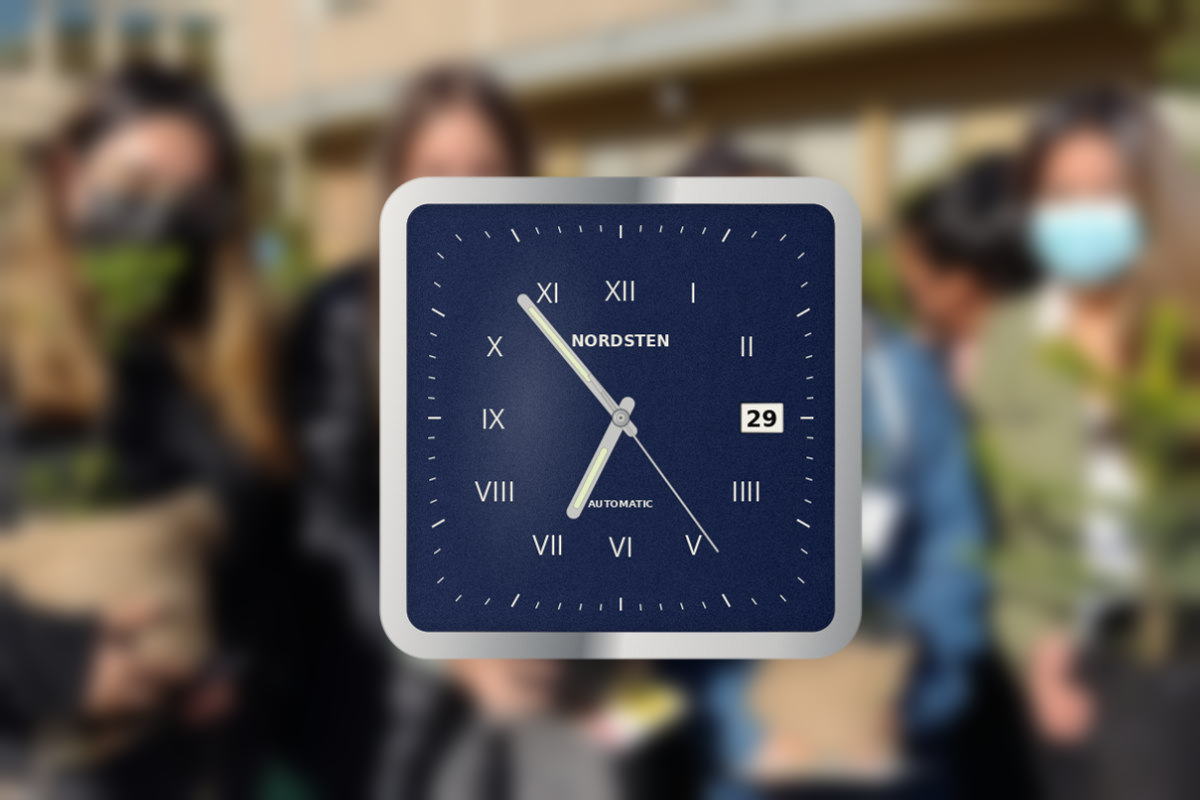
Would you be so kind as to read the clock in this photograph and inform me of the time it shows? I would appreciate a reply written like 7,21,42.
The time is 6,53,24
